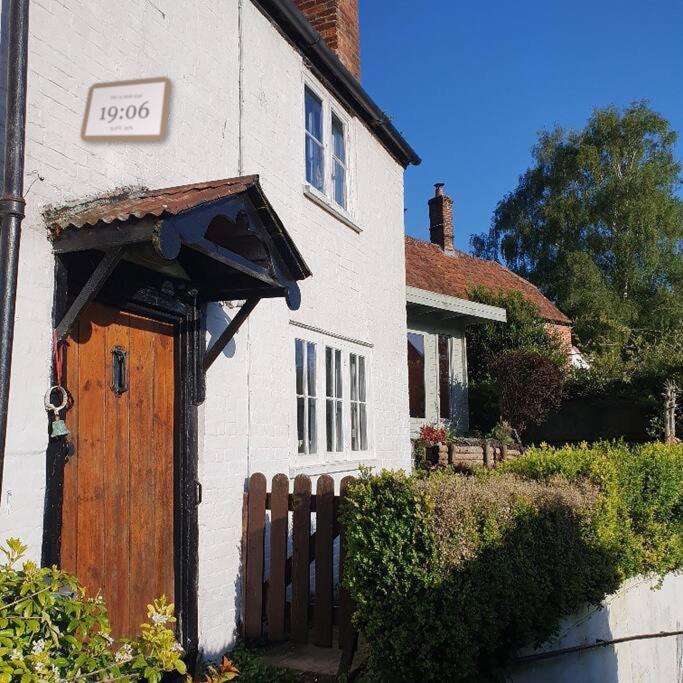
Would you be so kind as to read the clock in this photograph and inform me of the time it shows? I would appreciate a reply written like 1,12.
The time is 19,06
